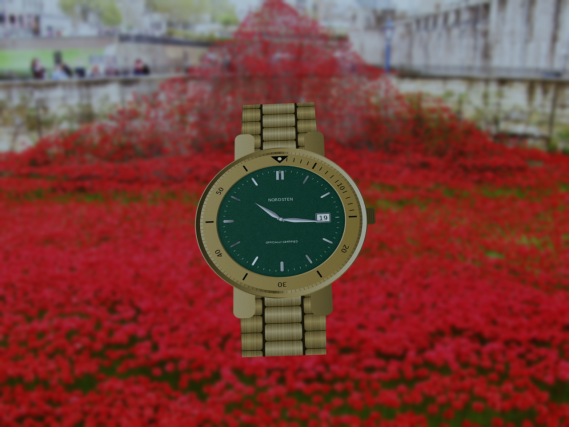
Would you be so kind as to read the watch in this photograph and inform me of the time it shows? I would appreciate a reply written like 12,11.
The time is 10,16
